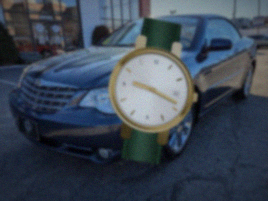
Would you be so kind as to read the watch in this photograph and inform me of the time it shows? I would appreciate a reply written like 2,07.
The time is 9,18
